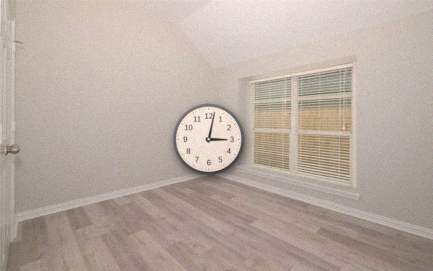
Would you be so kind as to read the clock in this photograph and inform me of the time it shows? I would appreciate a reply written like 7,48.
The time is 3,02
